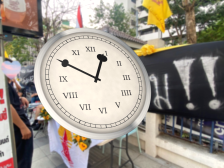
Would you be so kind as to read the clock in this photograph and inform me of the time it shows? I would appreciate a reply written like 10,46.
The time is 12,50
